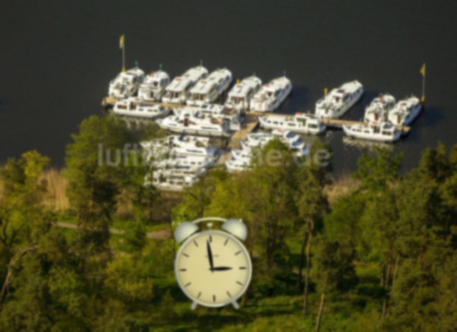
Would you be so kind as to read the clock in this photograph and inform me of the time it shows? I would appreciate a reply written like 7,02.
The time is 2,59
